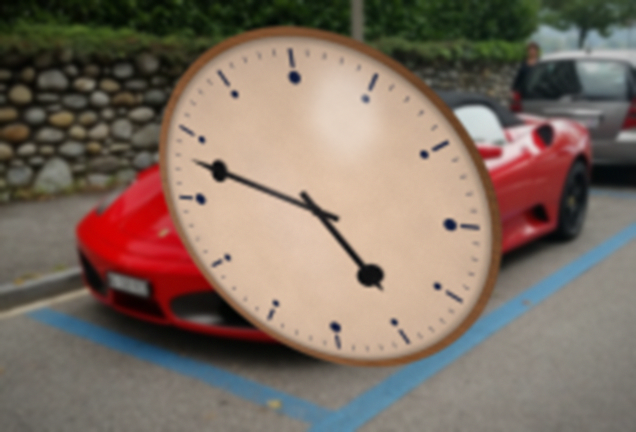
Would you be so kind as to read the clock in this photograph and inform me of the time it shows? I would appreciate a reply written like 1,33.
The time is 4,48
